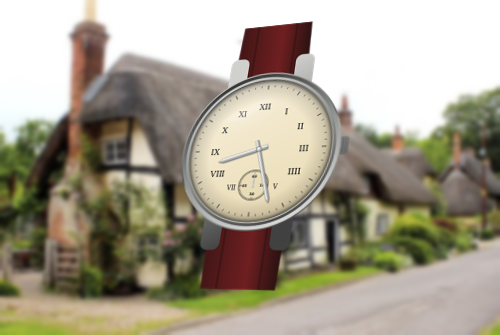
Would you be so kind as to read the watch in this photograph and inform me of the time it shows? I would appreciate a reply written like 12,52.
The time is 8,27
